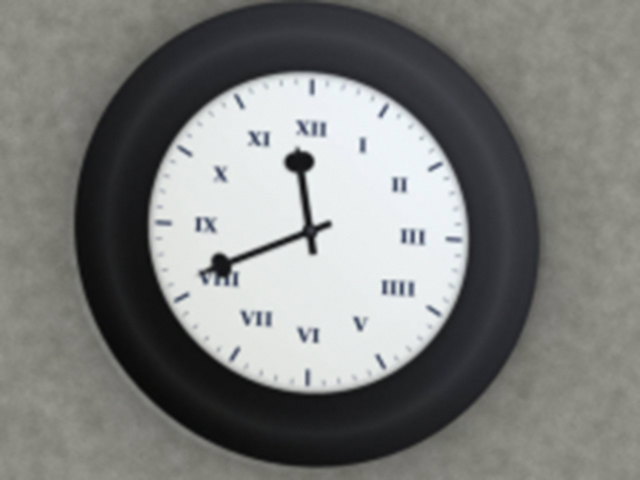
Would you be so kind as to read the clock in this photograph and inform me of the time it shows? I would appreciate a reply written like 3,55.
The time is 11,41
